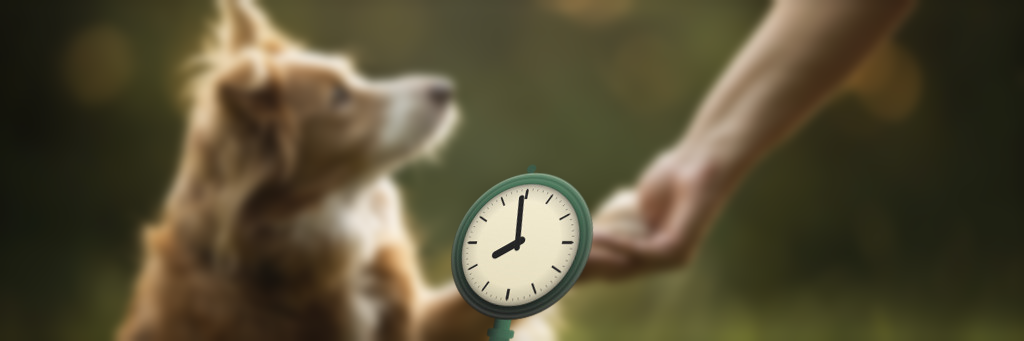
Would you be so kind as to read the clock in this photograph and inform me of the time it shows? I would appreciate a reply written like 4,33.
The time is 7,59
